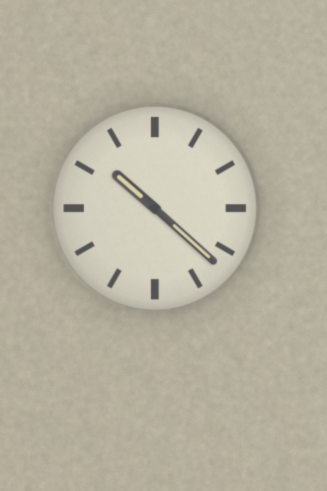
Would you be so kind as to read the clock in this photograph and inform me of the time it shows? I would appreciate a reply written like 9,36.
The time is 10,22
